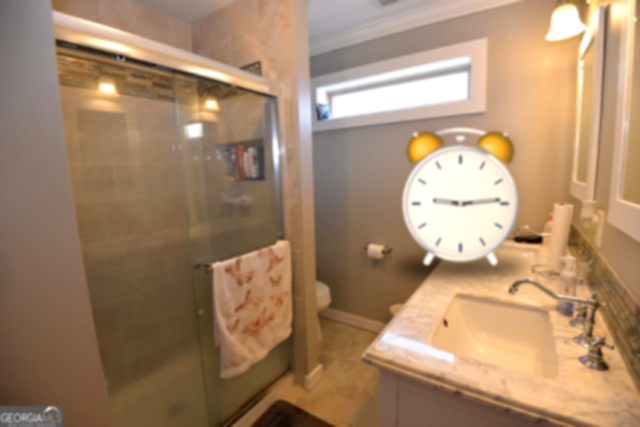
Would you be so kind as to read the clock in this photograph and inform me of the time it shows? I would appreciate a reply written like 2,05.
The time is 9,14
